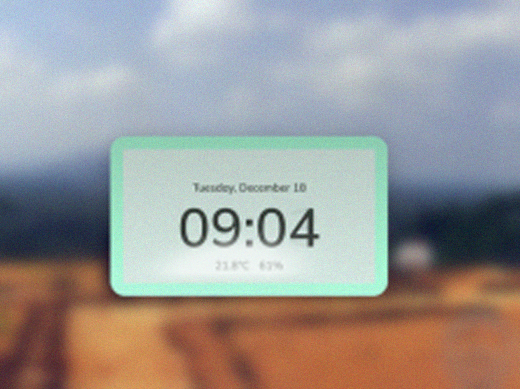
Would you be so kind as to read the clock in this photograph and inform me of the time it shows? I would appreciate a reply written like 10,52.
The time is 9,04
